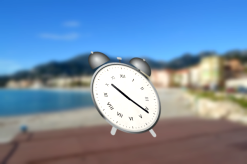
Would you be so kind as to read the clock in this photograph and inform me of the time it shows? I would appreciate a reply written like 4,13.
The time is 10,21
